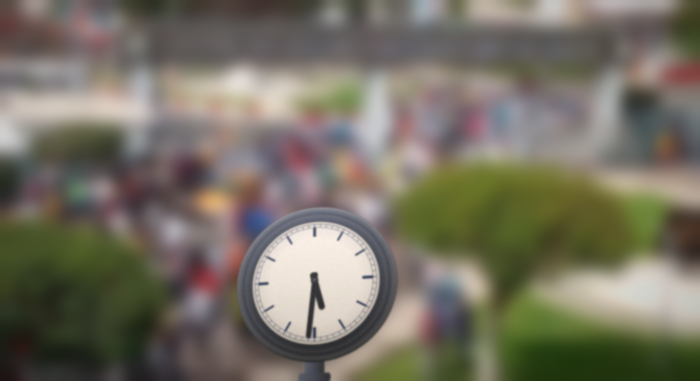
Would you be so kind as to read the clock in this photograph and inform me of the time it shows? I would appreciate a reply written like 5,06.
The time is 5,31
